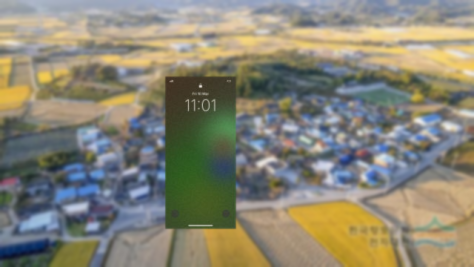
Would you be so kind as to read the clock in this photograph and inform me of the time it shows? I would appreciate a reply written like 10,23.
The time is 11,01
